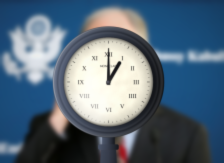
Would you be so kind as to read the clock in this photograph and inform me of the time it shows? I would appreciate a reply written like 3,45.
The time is 1,00
